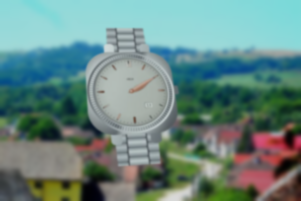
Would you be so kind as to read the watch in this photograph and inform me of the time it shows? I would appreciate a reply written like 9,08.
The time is 2,10
